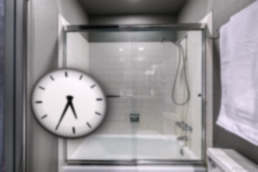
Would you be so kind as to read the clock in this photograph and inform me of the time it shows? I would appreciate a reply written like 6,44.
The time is 5,35
